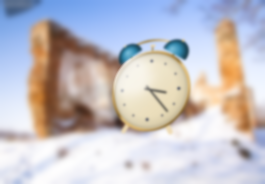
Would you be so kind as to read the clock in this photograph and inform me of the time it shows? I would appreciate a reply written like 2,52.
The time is 3,23
